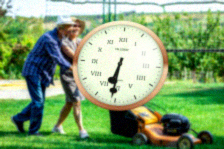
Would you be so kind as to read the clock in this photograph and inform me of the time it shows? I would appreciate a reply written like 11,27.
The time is 6,31
